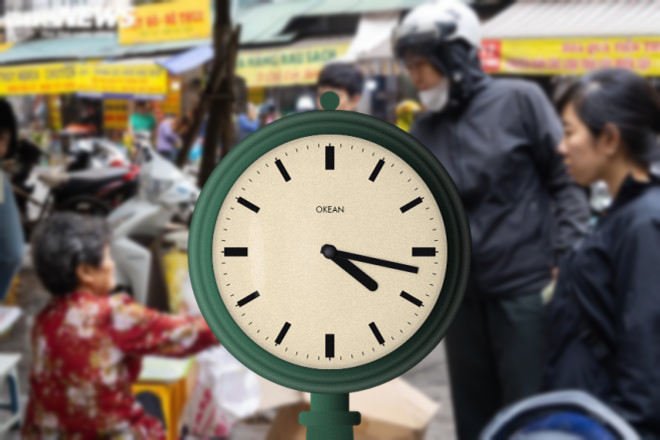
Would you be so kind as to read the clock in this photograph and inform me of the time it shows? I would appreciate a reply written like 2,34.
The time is 4,17
